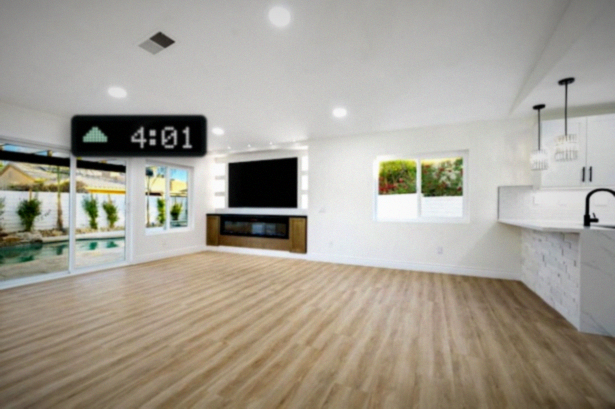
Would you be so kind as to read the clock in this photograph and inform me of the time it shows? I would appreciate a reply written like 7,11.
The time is 4,01
